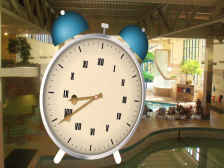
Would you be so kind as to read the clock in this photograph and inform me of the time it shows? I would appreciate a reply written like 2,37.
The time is 8,39
